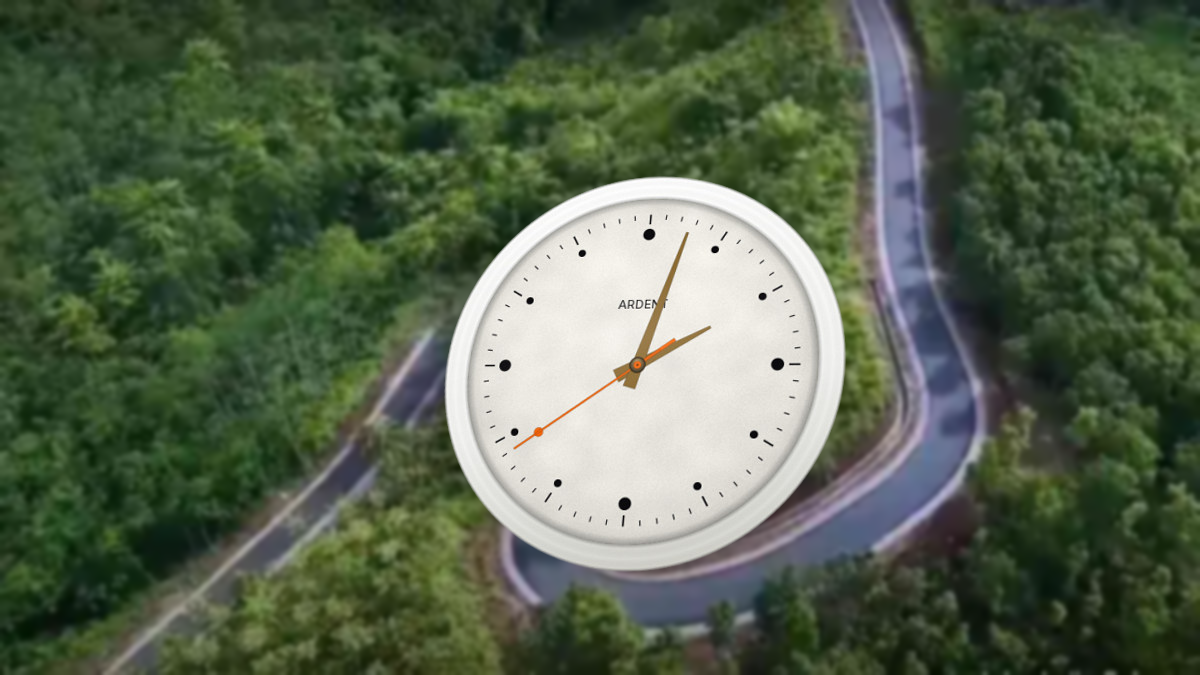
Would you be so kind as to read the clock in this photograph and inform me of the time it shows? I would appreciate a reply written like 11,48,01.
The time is 2,02,39
